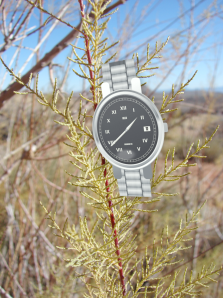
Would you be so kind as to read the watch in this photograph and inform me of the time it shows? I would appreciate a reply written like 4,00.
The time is 1,39
